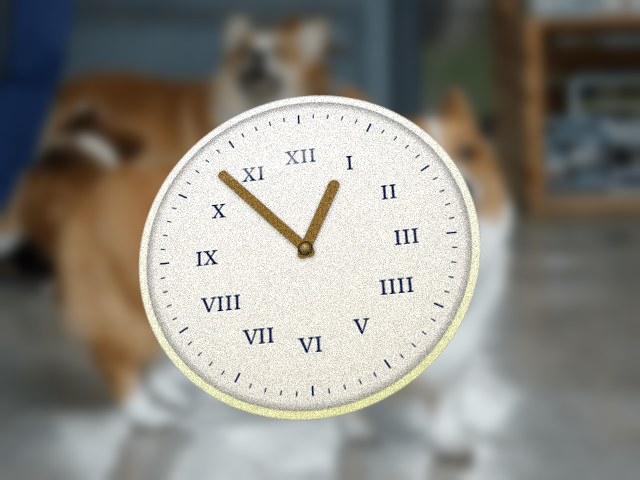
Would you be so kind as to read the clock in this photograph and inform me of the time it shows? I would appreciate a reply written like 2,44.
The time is 12,53
